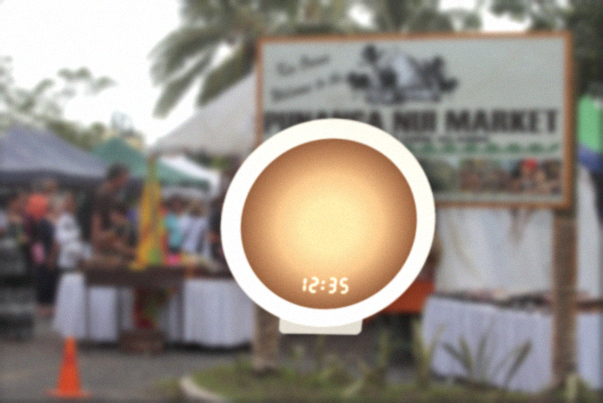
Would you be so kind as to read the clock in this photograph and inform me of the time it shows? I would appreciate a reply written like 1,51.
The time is 12,35
